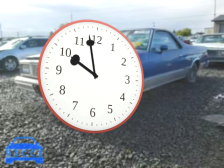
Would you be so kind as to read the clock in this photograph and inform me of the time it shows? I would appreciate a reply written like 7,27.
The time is 9,58
